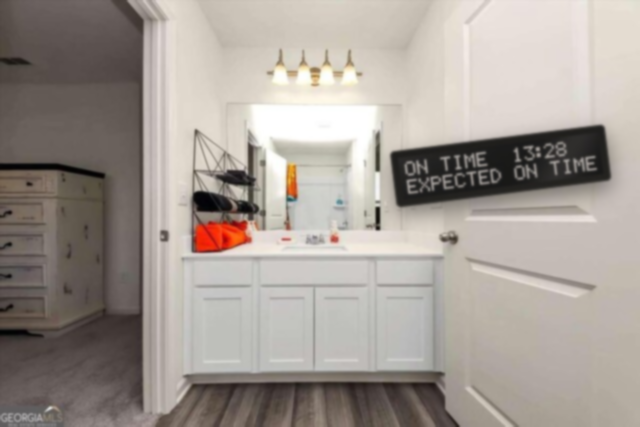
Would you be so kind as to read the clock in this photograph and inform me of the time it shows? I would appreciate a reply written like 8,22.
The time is 13,28
